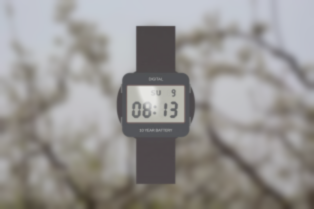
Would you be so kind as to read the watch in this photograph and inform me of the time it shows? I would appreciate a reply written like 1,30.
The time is 8,13
